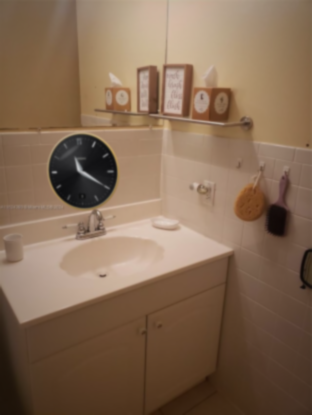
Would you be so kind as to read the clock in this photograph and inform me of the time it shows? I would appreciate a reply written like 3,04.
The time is 11,20
